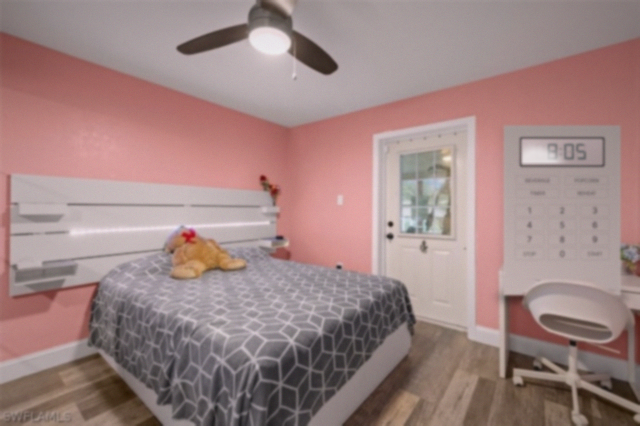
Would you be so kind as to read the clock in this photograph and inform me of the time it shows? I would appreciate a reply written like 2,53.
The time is 8,05
